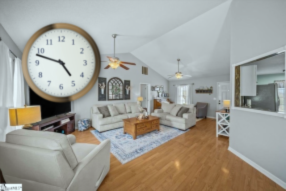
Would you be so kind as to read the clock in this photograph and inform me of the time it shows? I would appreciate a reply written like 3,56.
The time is 4,48
